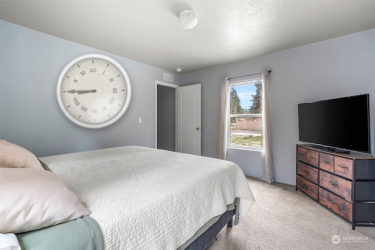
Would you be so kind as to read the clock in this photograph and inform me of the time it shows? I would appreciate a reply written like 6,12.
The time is 8,45
